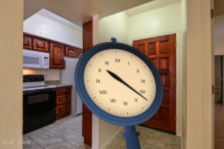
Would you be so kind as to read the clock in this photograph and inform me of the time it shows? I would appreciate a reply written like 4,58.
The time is 10,22
